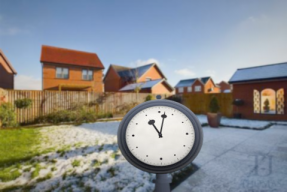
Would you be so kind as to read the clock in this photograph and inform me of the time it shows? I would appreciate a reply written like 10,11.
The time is 11,02
